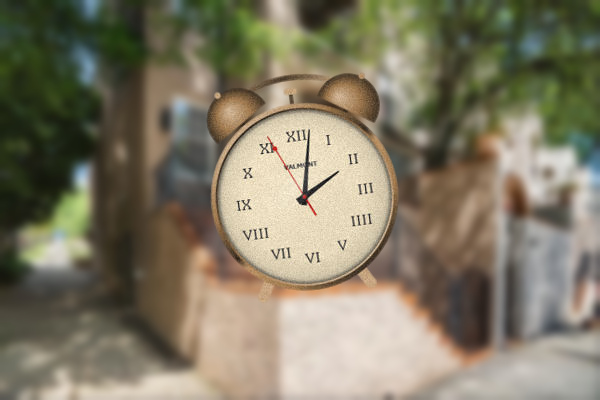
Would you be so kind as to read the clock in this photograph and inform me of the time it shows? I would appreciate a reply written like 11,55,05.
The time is 2,01,56
